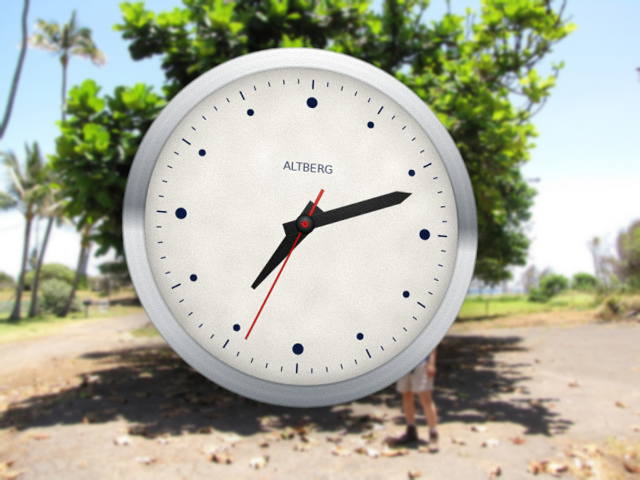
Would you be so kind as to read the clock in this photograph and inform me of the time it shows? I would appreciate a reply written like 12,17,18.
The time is 7,11,34
